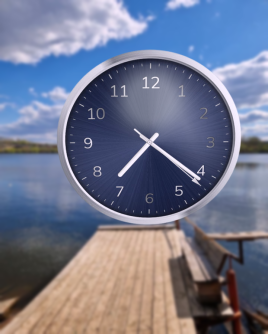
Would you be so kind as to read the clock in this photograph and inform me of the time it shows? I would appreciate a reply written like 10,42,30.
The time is 7,21,22
